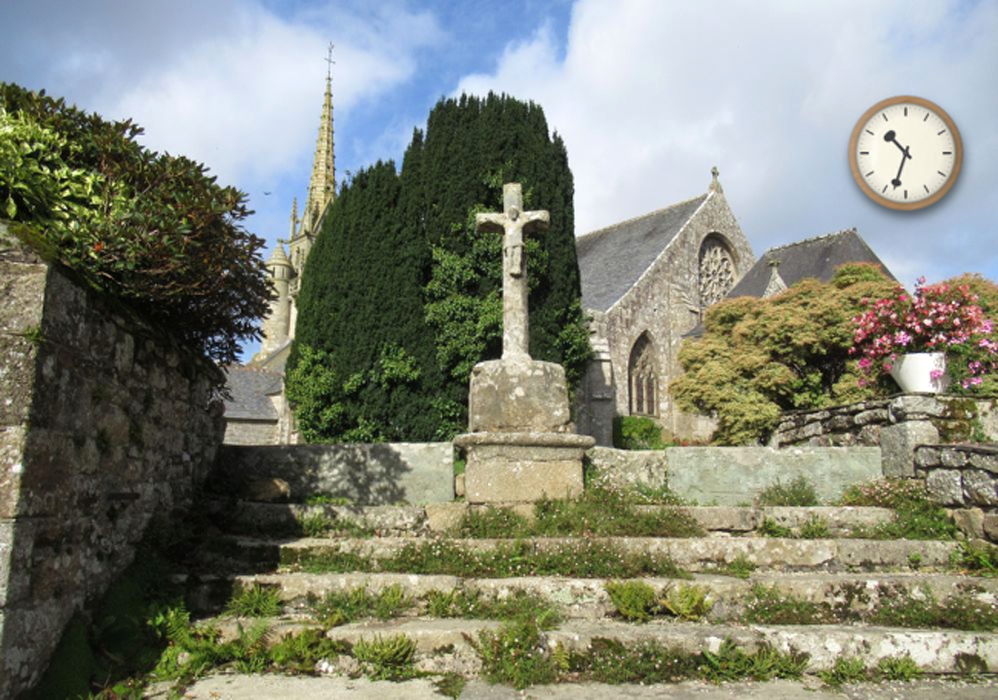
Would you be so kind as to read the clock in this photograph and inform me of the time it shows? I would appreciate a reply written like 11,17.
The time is 10,33
